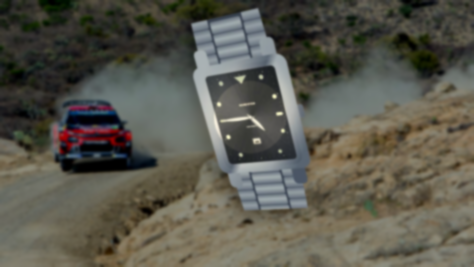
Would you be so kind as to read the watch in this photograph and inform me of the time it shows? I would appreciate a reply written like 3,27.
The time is 4,45
